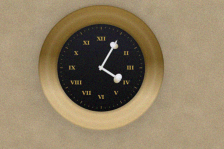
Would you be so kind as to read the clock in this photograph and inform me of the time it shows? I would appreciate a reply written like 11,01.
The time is 4,05
